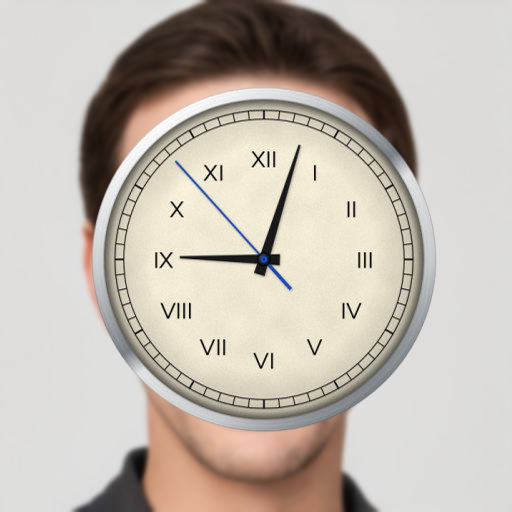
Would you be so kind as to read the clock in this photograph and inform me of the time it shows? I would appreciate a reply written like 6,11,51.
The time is 9,02,53
